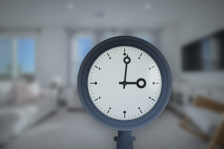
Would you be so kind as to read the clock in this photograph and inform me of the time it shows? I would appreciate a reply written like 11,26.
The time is 3,01
